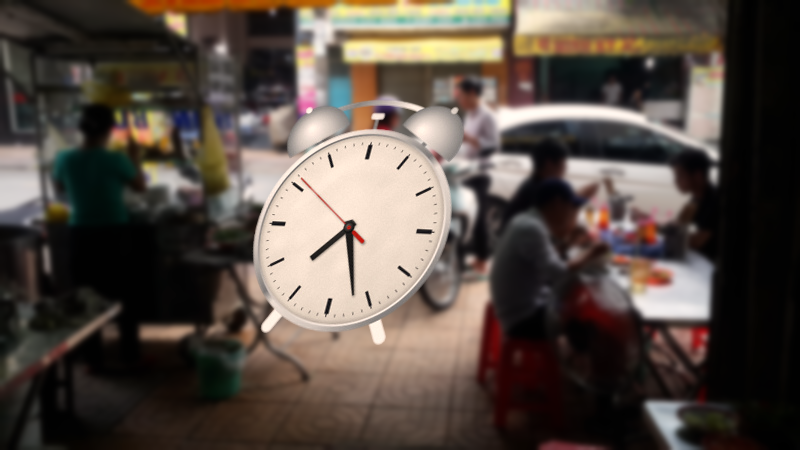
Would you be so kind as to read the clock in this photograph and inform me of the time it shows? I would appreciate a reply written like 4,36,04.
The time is 7,26,51
